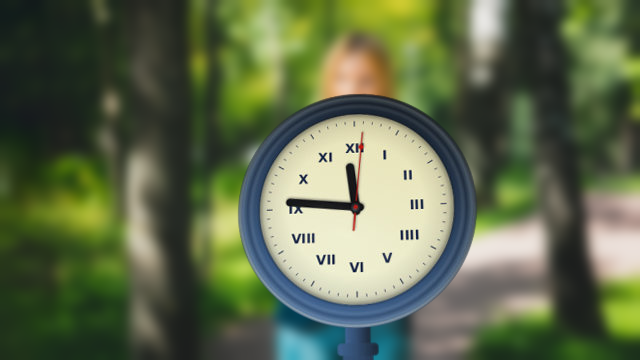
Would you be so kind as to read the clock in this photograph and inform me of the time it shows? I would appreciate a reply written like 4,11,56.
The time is 11,46,01
